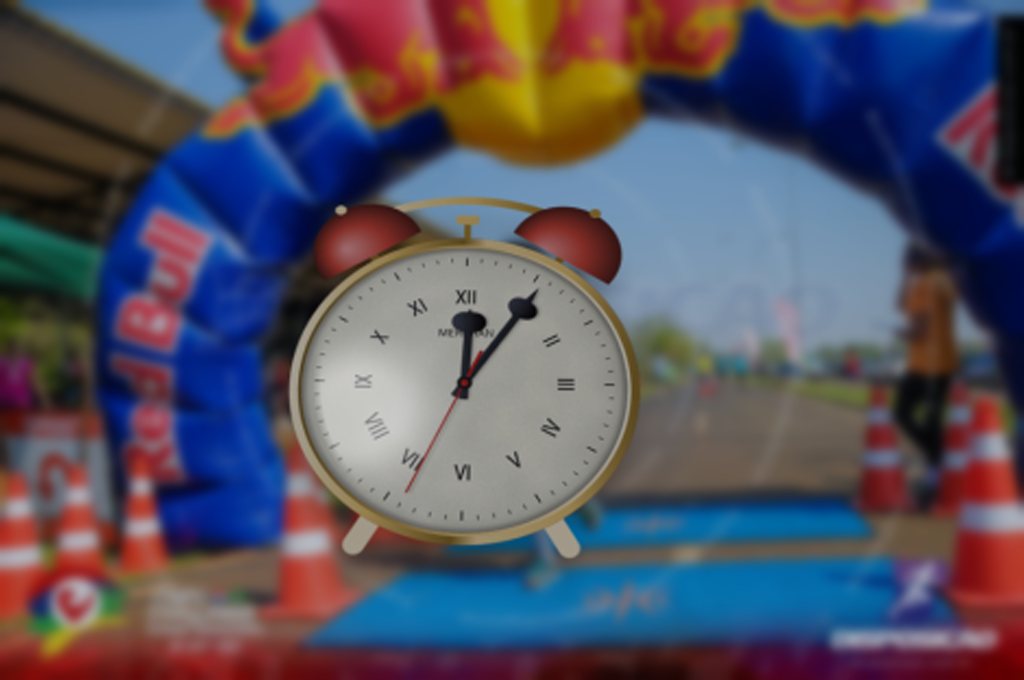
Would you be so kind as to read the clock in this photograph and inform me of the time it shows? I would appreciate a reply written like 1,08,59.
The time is 12,05,34
